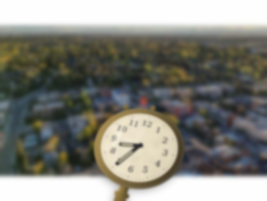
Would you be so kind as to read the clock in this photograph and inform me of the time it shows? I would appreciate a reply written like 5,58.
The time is 8,35
